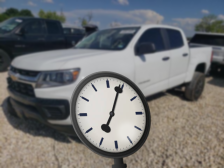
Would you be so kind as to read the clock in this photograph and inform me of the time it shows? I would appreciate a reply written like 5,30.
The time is 7,04
